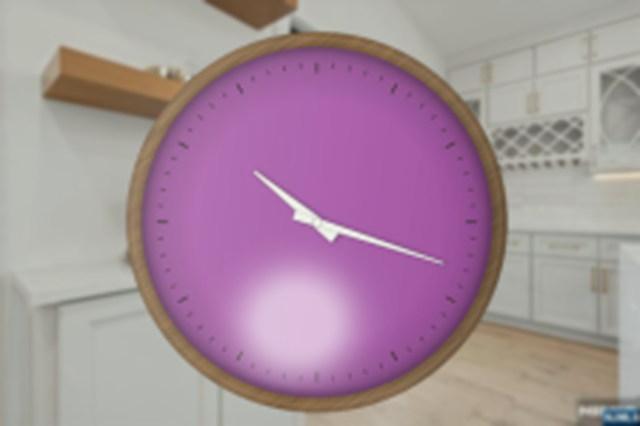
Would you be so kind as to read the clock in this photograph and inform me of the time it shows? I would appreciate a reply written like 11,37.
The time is 10,18
